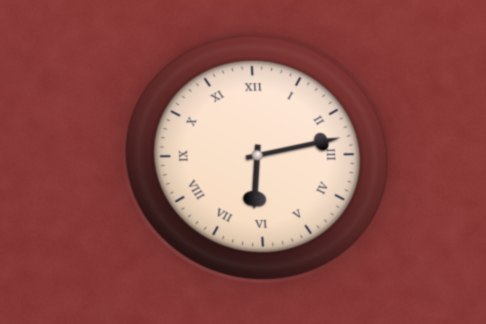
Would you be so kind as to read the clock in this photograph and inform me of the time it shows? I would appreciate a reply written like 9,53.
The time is 6,13
